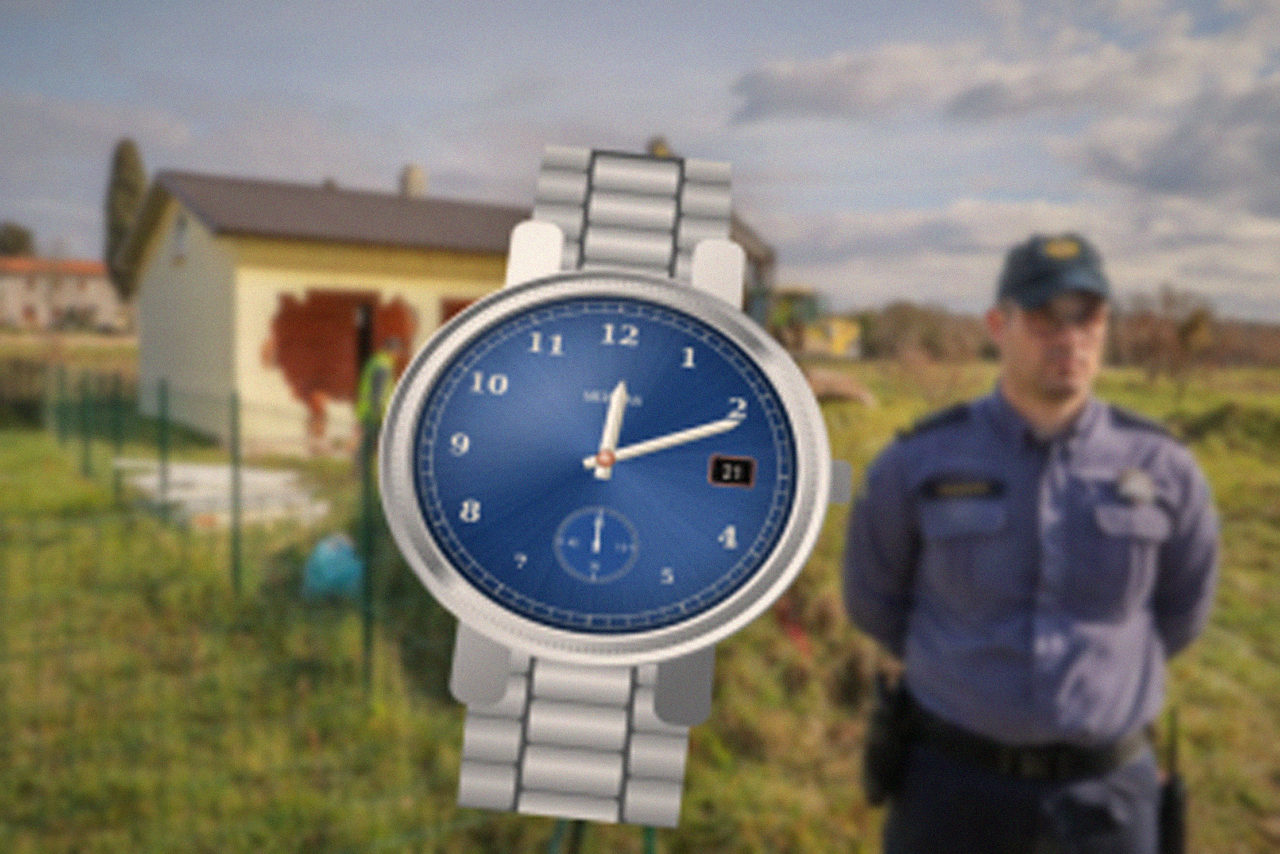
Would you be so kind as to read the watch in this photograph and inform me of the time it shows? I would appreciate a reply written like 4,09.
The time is 12,11
